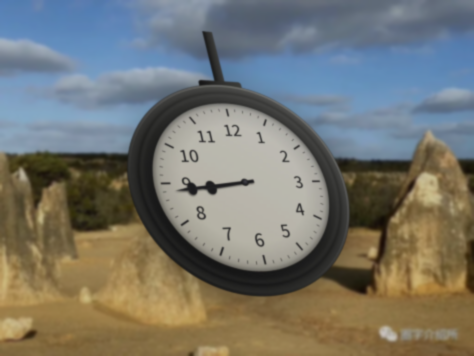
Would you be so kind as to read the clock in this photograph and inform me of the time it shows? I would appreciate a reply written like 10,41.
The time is 8,44
